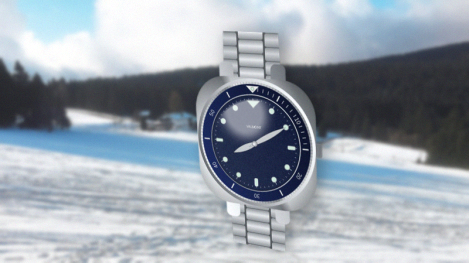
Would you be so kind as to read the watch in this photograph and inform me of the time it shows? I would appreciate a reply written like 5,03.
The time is 8,10
